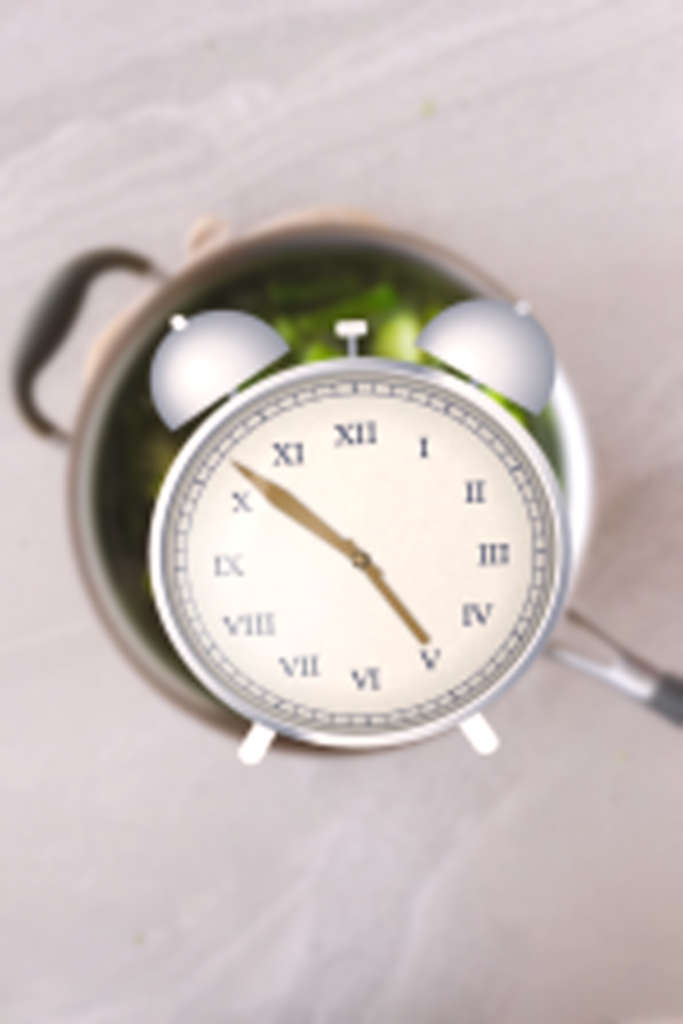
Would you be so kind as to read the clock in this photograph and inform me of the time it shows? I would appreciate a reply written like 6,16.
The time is 4,52
